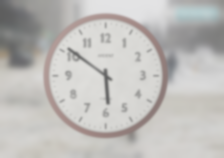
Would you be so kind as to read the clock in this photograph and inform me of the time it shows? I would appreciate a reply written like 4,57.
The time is 5,51
